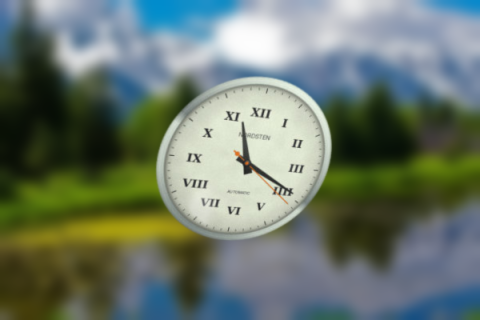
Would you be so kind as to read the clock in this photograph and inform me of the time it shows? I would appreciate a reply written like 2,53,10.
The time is 11,19,21
